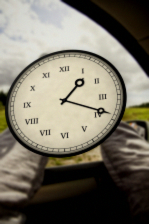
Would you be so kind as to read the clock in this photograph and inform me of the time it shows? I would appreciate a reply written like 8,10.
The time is 1,19
